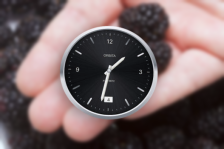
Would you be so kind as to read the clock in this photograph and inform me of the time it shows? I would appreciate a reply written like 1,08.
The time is 1,32
